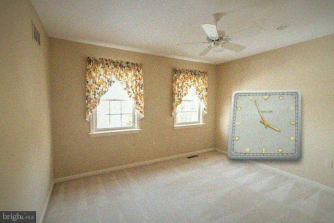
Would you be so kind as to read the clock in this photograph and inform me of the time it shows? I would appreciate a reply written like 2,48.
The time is 3,56
